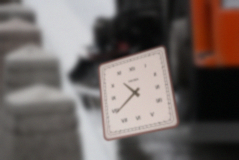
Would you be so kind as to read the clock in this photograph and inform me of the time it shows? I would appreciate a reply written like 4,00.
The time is 10,39
